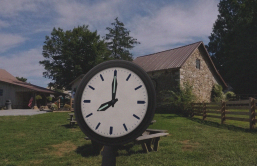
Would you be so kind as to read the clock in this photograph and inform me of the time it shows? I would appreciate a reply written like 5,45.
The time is 8,00
